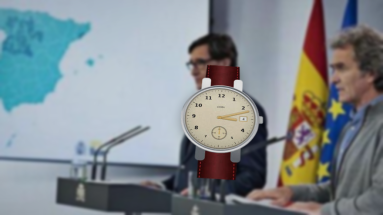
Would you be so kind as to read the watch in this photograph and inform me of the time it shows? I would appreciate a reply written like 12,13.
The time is 3,12
